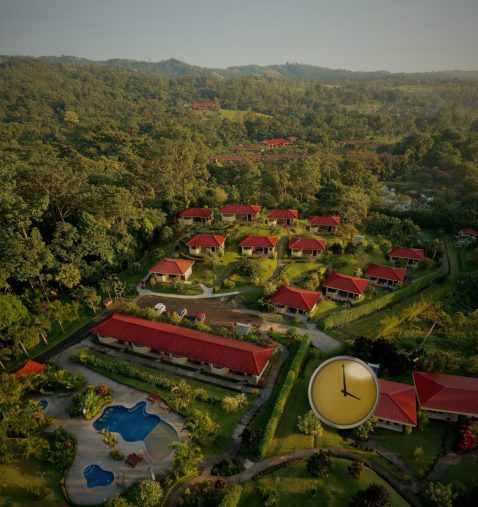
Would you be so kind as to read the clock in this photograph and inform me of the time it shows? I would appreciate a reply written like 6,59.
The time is 4,00
